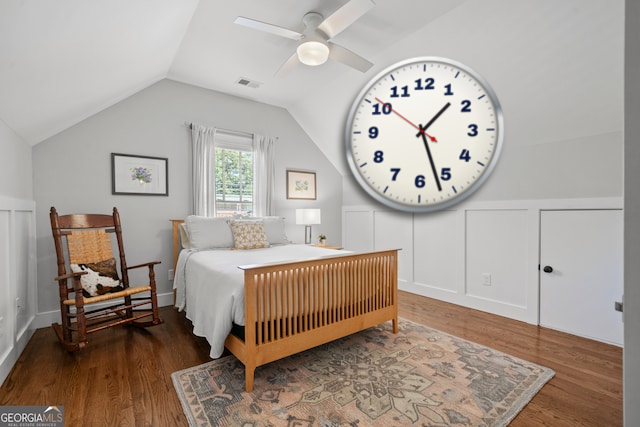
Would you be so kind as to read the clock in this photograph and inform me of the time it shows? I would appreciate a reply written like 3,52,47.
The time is 1,26,51
